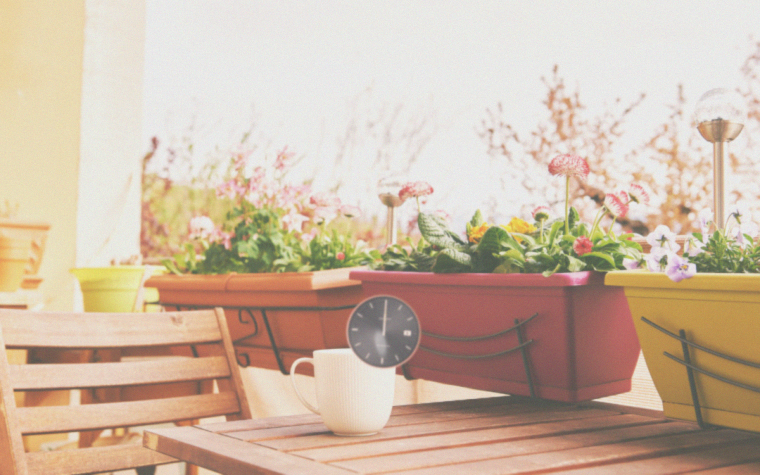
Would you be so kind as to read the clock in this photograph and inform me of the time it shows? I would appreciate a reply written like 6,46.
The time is 12,00
